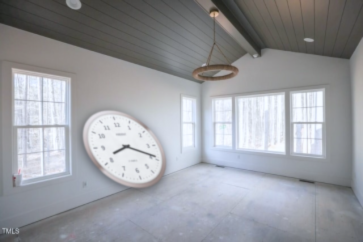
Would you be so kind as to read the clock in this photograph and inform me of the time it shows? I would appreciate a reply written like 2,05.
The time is 8,19
